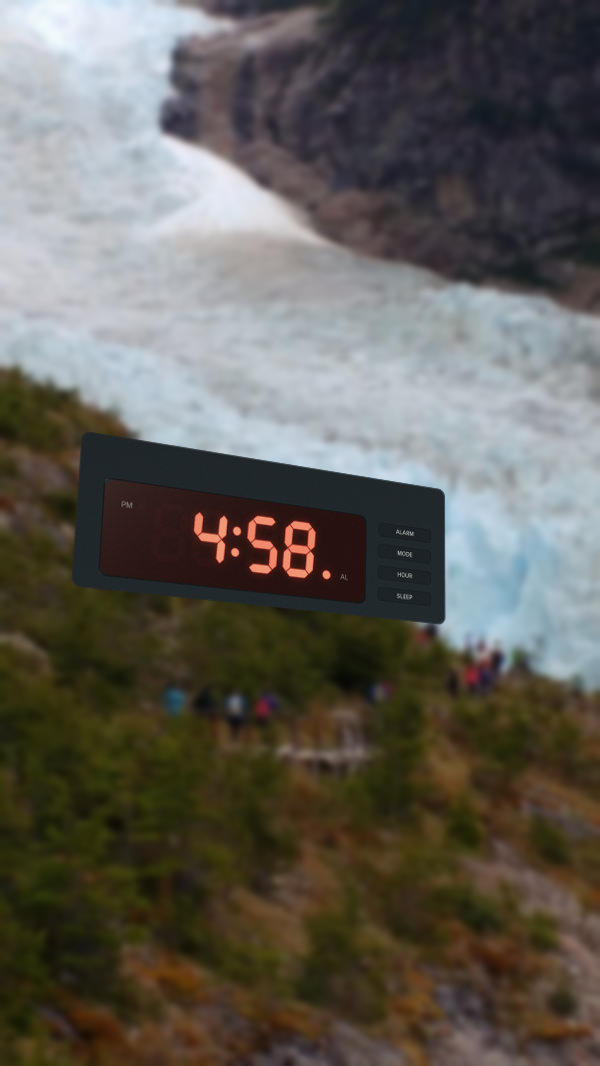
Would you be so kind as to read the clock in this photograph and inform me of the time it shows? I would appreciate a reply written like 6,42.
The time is 4,58
